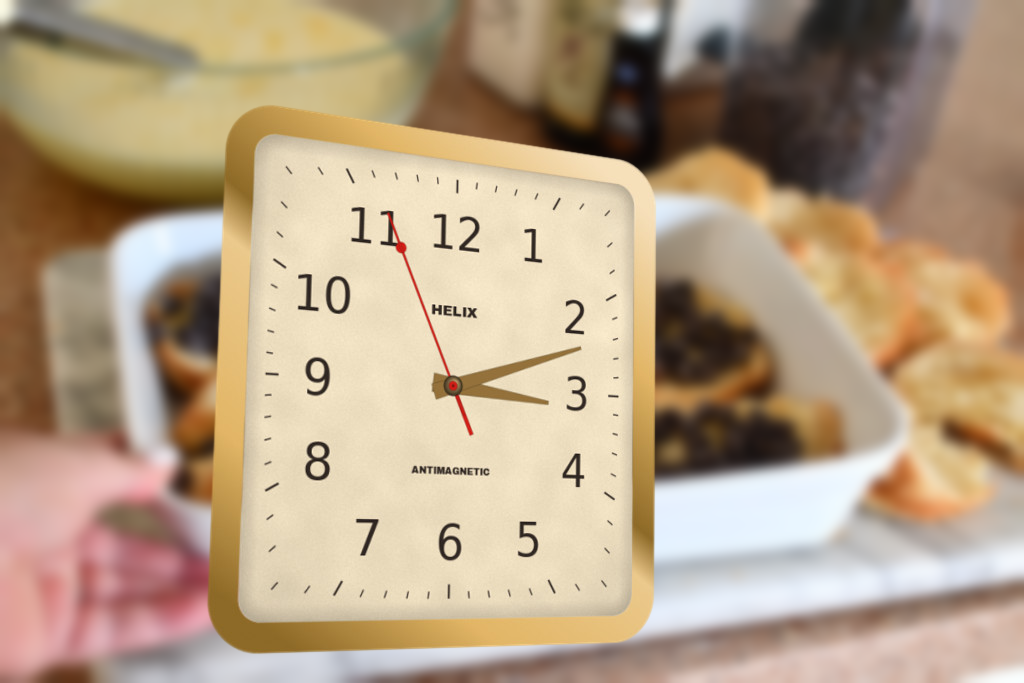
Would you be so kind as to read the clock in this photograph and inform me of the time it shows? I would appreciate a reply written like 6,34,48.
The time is 3,11,56
